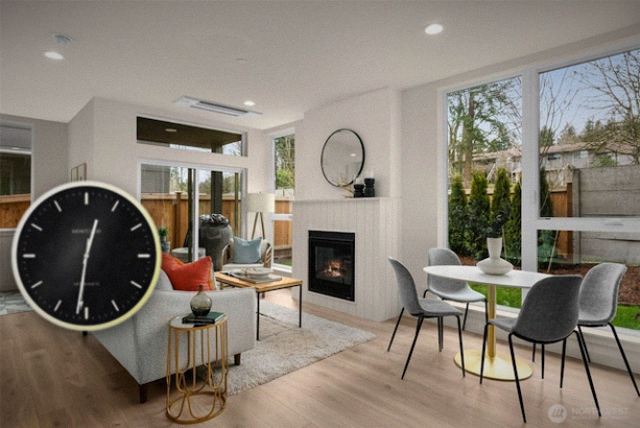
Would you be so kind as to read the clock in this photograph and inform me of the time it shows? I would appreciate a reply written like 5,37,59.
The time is 12,31,31
